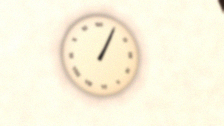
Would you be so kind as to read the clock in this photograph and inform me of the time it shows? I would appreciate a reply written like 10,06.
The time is 1,05
